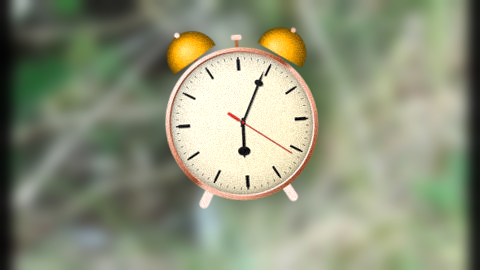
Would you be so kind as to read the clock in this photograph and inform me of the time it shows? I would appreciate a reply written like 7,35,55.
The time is 6,04,21
